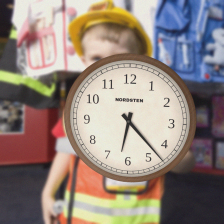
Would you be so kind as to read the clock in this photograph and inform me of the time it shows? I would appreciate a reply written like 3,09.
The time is 6,23
